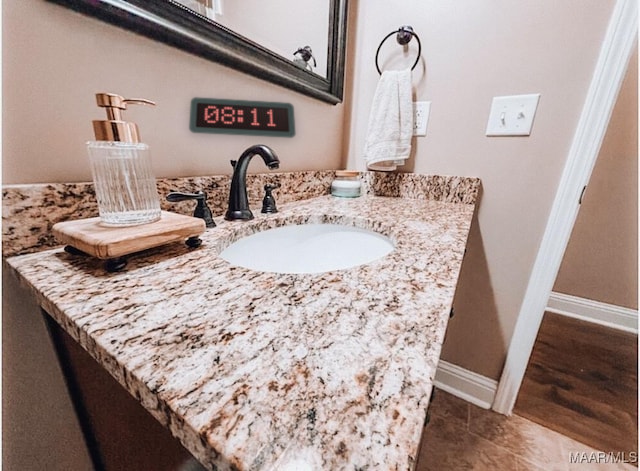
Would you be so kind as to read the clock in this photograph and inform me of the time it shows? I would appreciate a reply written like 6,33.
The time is 8,11
